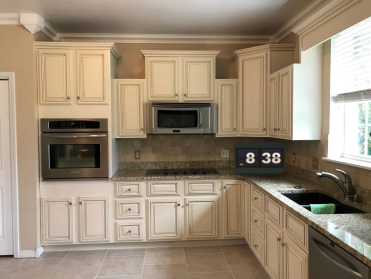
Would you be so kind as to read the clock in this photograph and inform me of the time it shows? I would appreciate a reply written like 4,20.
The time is 8,38
